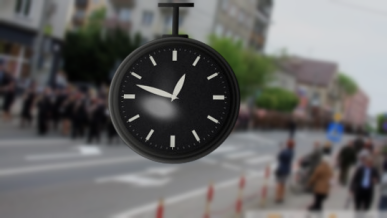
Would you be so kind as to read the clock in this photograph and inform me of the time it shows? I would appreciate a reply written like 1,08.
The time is 12,48
